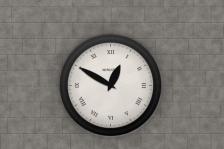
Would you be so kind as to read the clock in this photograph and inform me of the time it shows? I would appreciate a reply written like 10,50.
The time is 12,50
